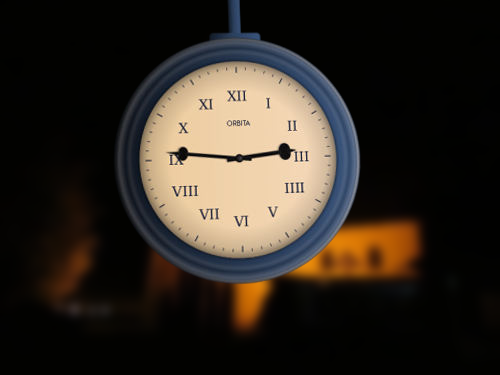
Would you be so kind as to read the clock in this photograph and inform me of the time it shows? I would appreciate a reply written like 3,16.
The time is 2,46
